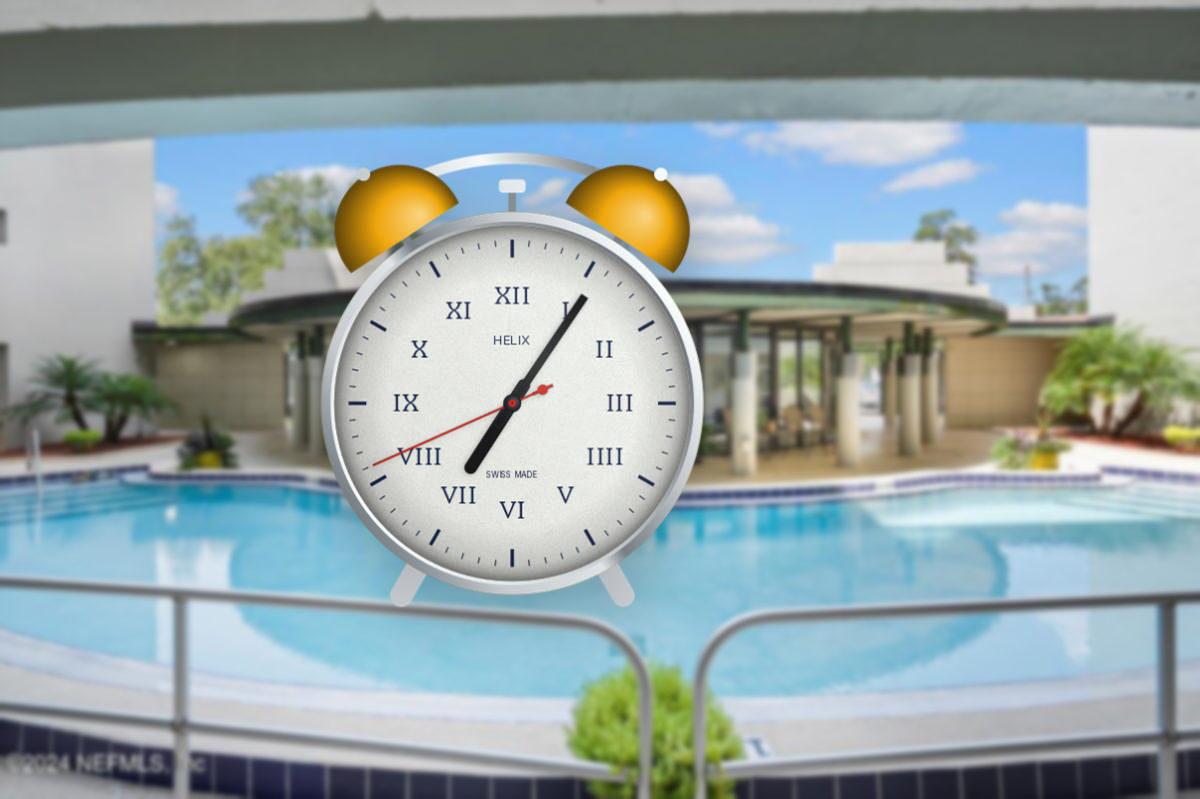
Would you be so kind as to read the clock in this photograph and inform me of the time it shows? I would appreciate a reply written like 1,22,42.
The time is 7,05,41
